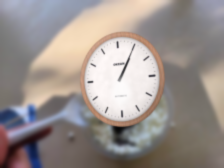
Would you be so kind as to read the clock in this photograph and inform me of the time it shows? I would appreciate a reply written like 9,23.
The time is 1,05
